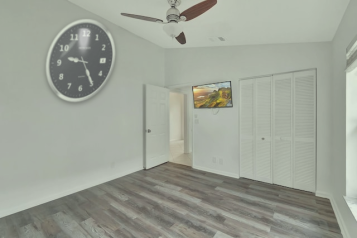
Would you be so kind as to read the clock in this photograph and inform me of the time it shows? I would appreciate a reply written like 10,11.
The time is 9,25
